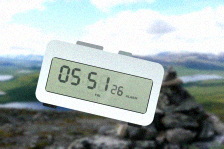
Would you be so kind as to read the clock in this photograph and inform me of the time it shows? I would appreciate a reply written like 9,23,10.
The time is 5,51,26
